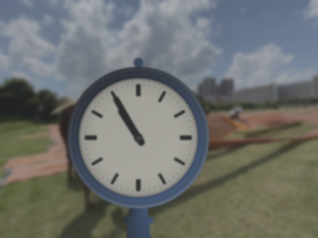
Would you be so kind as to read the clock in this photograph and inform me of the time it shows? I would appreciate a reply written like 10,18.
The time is 10,55
